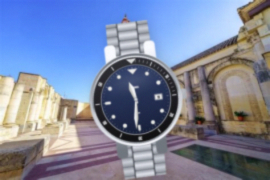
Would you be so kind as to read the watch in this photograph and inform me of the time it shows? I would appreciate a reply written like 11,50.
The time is 11,31
